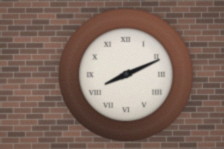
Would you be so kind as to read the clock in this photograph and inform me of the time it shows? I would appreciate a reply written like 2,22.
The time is 8,11
